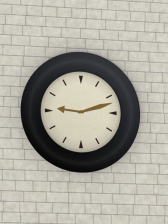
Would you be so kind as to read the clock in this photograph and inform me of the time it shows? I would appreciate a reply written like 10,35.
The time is 9,12
